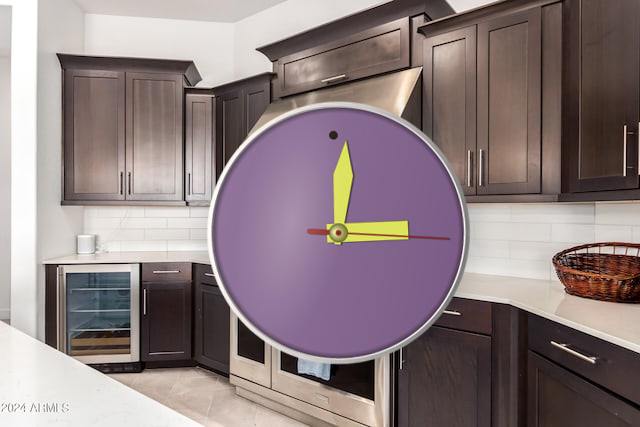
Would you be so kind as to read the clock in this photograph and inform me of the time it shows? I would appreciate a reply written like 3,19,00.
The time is 3,01,16
